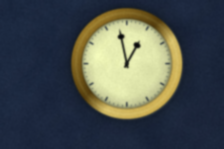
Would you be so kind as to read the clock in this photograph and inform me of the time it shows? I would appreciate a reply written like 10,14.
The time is 12,58
